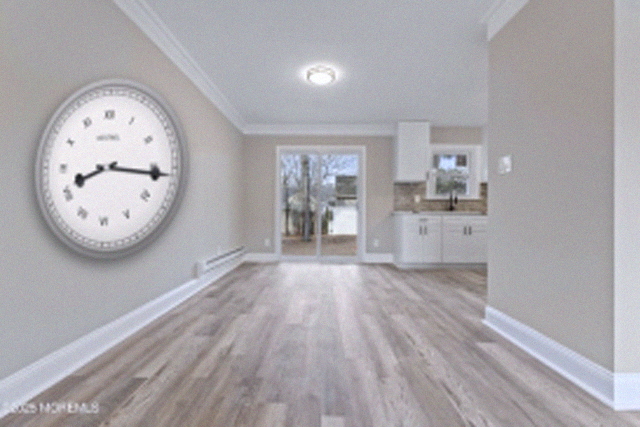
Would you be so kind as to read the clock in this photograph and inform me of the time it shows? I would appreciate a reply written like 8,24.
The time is 8,16
